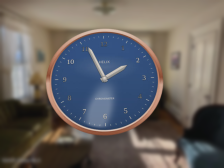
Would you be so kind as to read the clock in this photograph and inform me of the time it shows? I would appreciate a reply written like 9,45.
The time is 1,56
